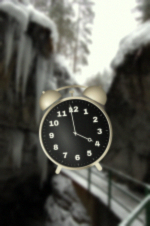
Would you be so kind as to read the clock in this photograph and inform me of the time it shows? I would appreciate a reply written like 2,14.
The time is 3,59
